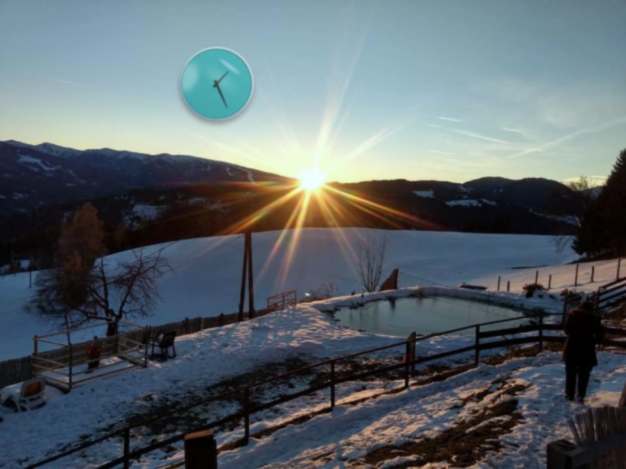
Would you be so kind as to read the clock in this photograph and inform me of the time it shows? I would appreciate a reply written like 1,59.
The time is 1,26
